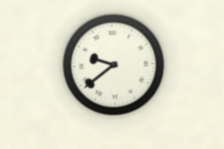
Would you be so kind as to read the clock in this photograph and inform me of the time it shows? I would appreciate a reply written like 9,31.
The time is 9,39
